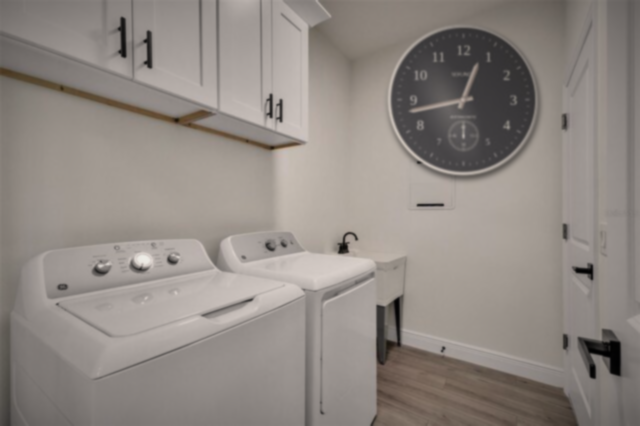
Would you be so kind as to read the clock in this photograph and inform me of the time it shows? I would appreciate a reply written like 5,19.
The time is 12,43
